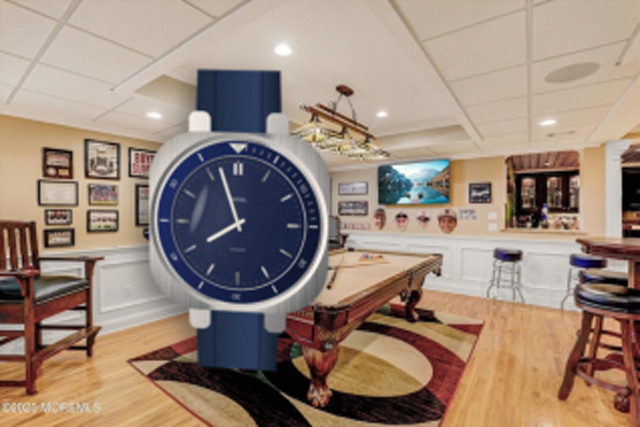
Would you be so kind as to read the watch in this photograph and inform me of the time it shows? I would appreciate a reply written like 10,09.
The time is 7,57
